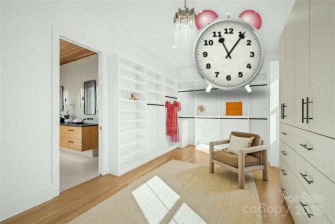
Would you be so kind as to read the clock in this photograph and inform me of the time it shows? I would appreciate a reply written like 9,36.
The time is 11,06
